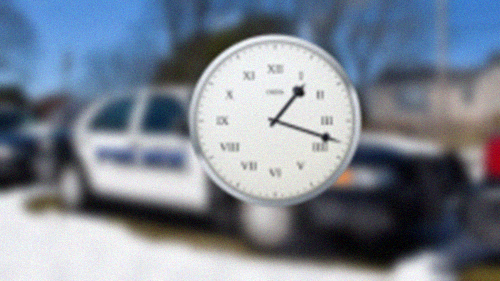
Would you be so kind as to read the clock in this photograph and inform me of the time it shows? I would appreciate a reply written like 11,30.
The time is 1,18
